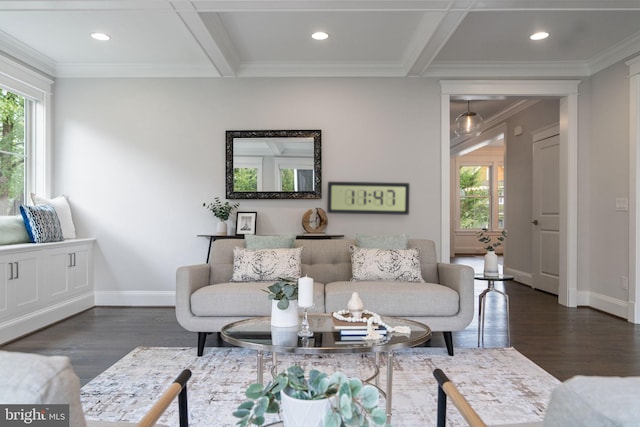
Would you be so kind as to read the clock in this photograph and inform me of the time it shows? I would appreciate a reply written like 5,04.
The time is 11,47
